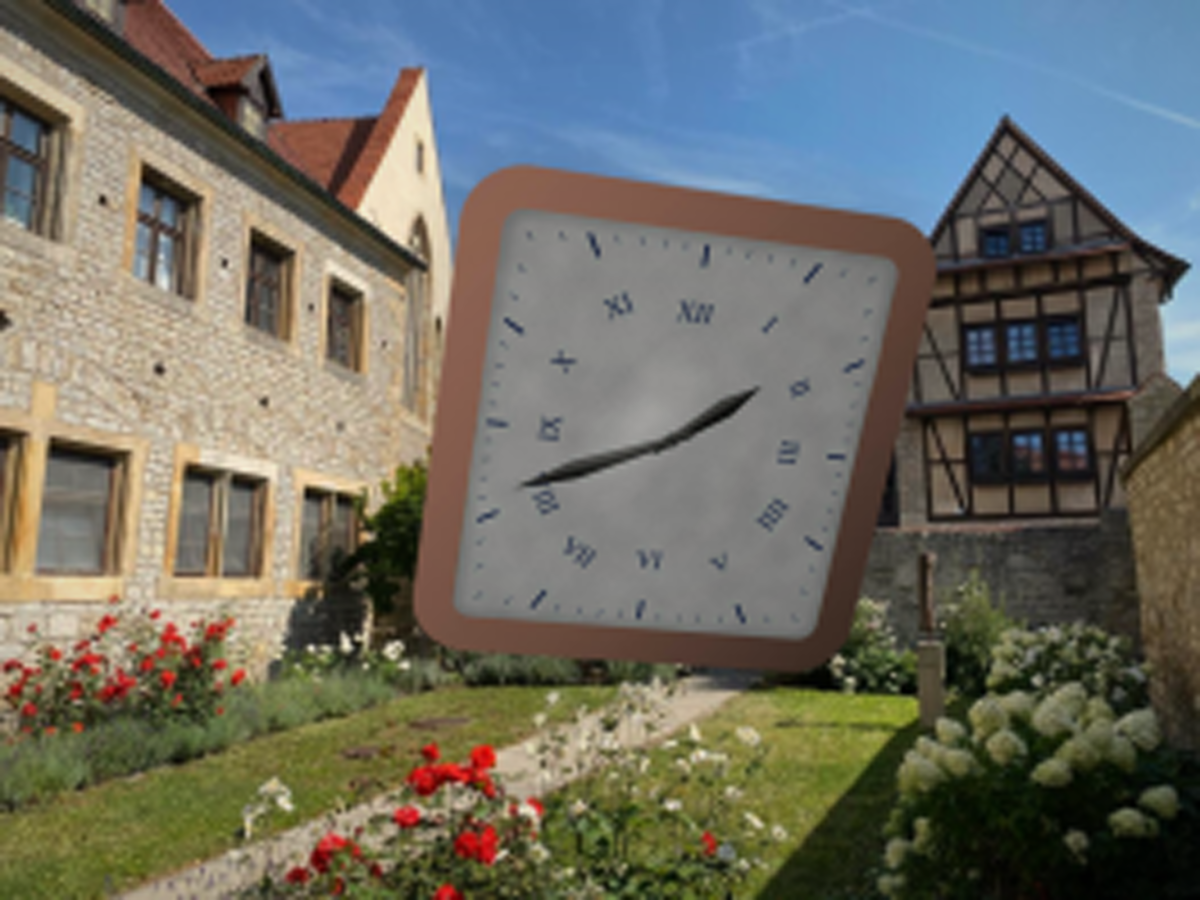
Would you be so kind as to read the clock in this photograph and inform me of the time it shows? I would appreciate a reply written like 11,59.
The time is 1,41
